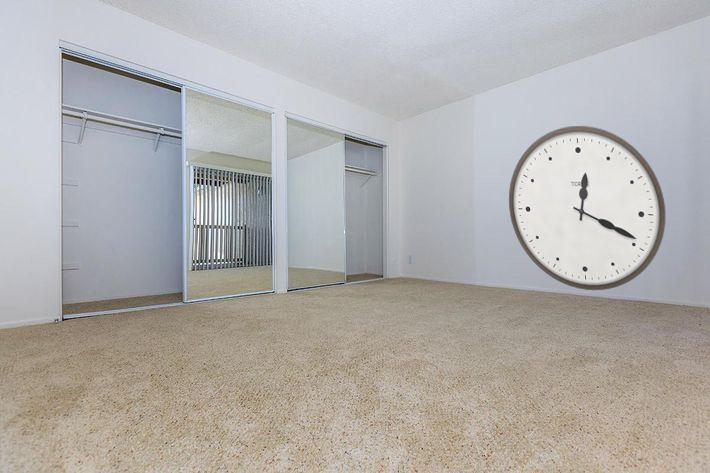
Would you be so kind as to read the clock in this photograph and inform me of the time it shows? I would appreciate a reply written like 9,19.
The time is 12,19
